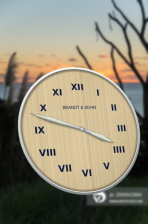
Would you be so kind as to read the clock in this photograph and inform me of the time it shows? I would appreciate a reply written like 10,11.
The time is 3,48
